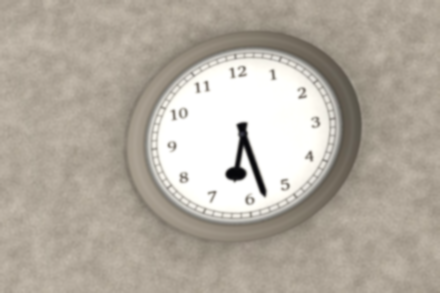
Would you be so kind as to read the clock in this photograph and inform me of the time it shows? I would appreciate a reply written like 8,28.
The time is 6,28
